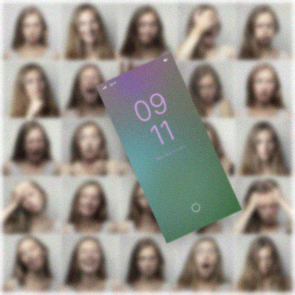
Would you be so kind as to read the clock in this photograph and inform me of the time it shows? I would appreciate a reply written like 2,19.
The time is 9,11
